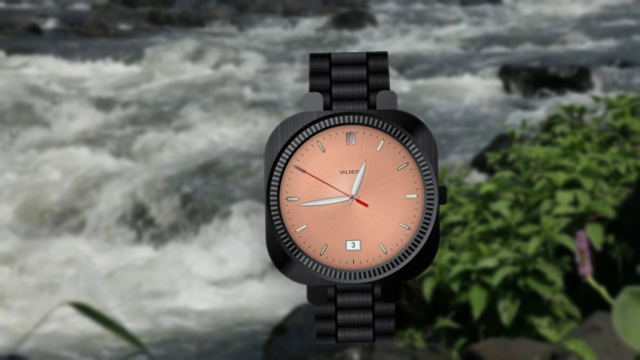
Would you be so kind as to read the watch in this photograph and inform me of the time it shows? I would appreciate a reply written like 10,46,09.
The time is 12,43,50
